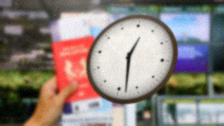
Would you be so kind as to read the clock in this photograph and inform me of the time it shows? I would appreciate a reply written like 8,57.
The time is 12,28
